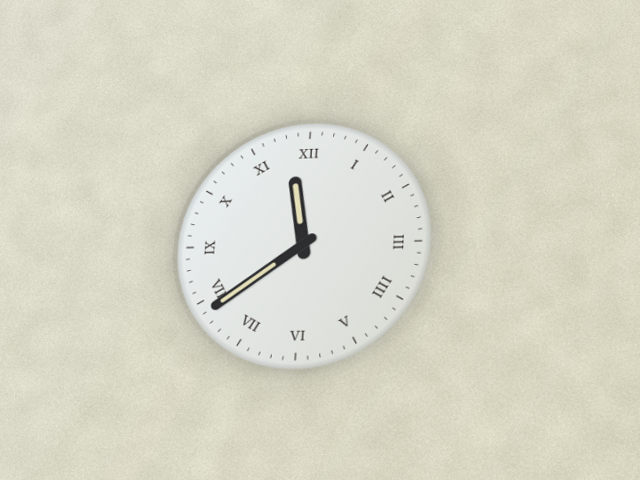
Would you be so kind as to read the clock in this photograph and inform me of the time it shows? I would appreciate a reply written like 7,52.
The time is 11,39
